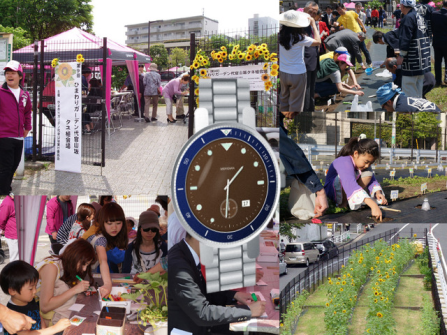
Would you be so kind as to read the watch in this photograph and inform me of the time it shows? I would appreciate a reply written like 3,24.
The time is 1,31
